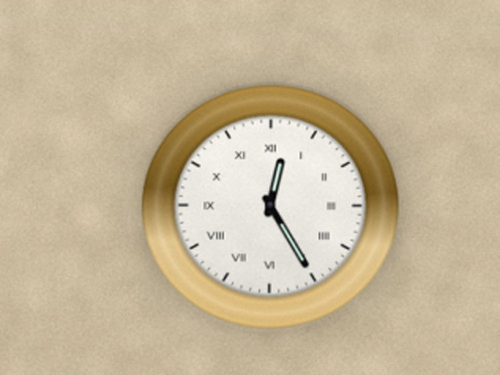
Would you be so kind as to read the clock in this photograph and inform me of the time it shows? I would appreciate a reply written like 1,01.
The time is 12,25
